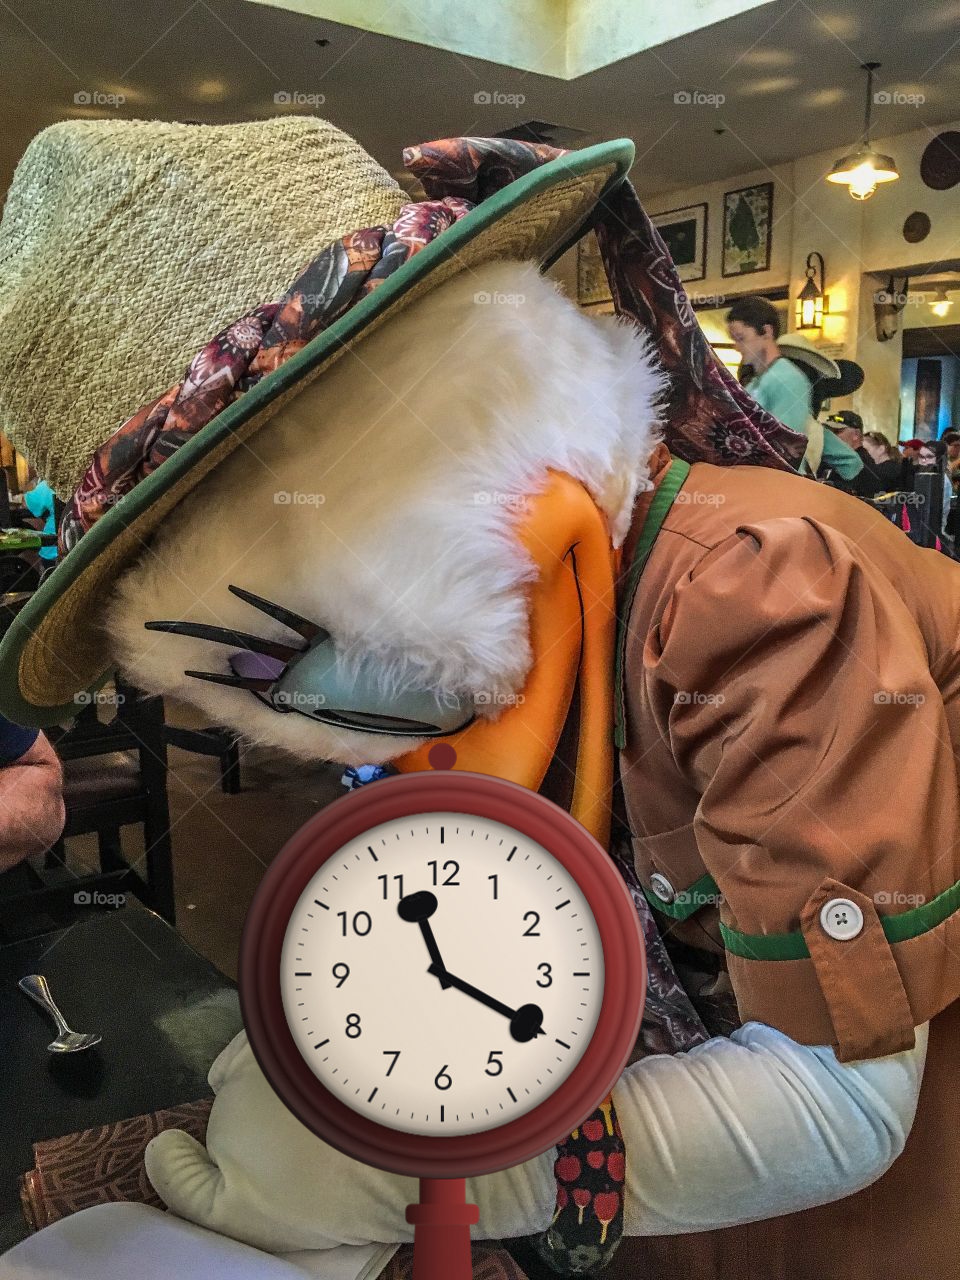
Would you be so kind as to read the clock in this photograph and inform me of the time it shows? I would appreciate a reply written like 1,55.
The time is 11,20
